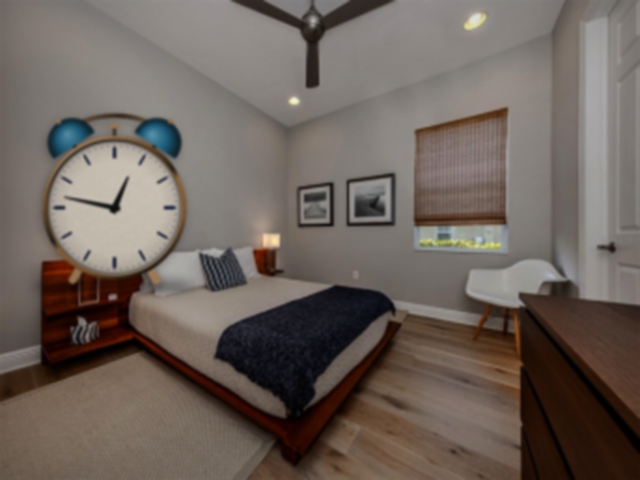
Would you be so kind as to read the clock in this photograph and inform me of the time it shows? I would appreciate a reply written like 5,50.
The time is 12,47
